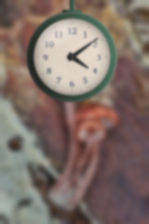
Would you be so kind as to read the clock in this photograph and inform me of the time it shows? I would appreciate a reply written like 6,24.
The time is 4,09
